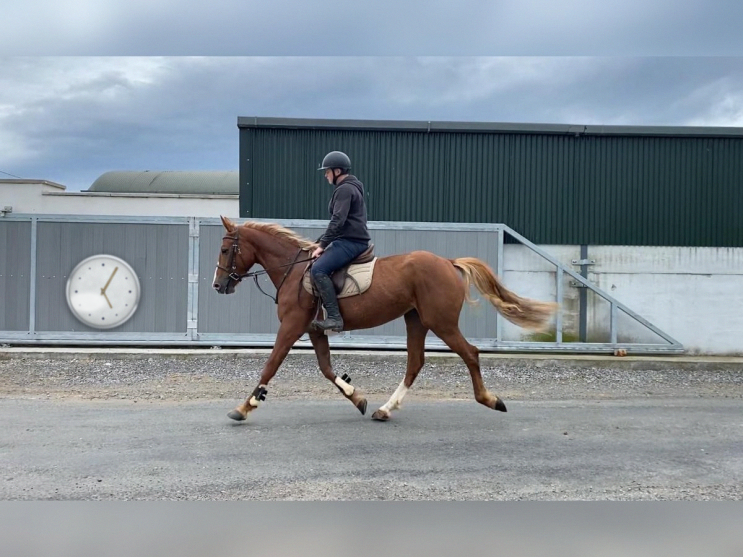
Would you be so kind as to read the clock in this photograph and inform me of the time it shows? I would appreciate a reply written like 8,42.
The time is 5,05
